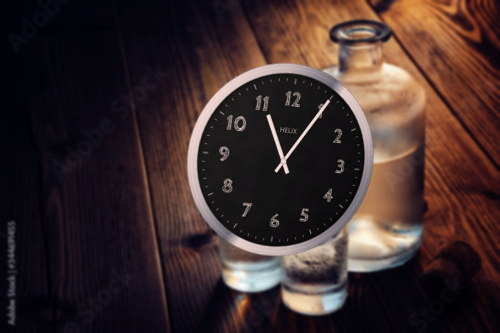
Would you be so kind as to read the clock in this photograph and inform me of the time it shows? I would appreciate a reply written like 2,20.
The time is 11,05
